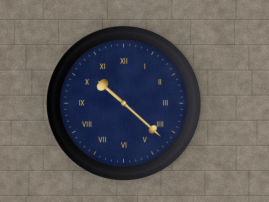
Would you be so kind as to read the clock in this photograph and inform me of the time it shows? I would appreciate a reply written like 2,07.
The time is 10,22
